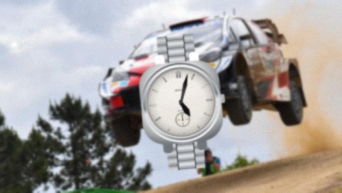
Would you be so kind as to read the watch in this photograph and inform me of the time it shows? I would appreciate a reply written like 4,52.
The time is 5,03
